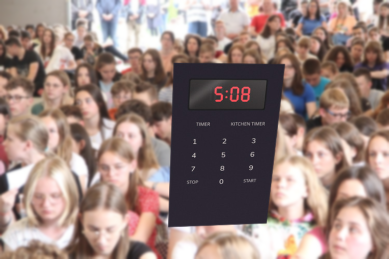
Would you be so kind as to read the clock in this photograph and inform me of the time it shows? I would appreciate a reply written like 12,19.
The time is 5,08
